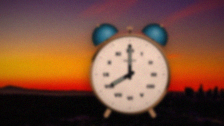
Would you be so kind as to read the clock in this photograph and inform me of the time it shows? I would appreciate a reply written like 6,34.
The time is 8,00
